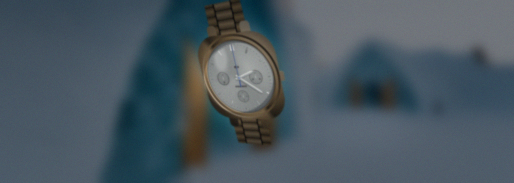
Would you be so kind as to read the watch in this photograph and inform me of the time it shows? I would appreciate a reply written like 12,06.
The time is 2,21
